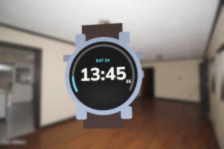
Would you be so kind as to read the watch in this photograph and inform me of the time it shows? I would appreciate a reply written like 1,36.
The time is 13,45
